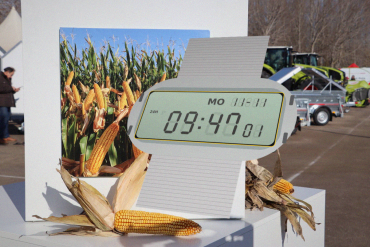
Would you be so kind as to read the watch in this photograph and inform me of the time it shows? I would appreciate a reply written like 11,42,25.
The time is 9,47,01
